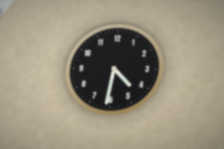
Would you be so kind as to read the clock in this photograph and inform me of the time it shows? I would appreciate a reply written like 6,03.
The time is 4,31
